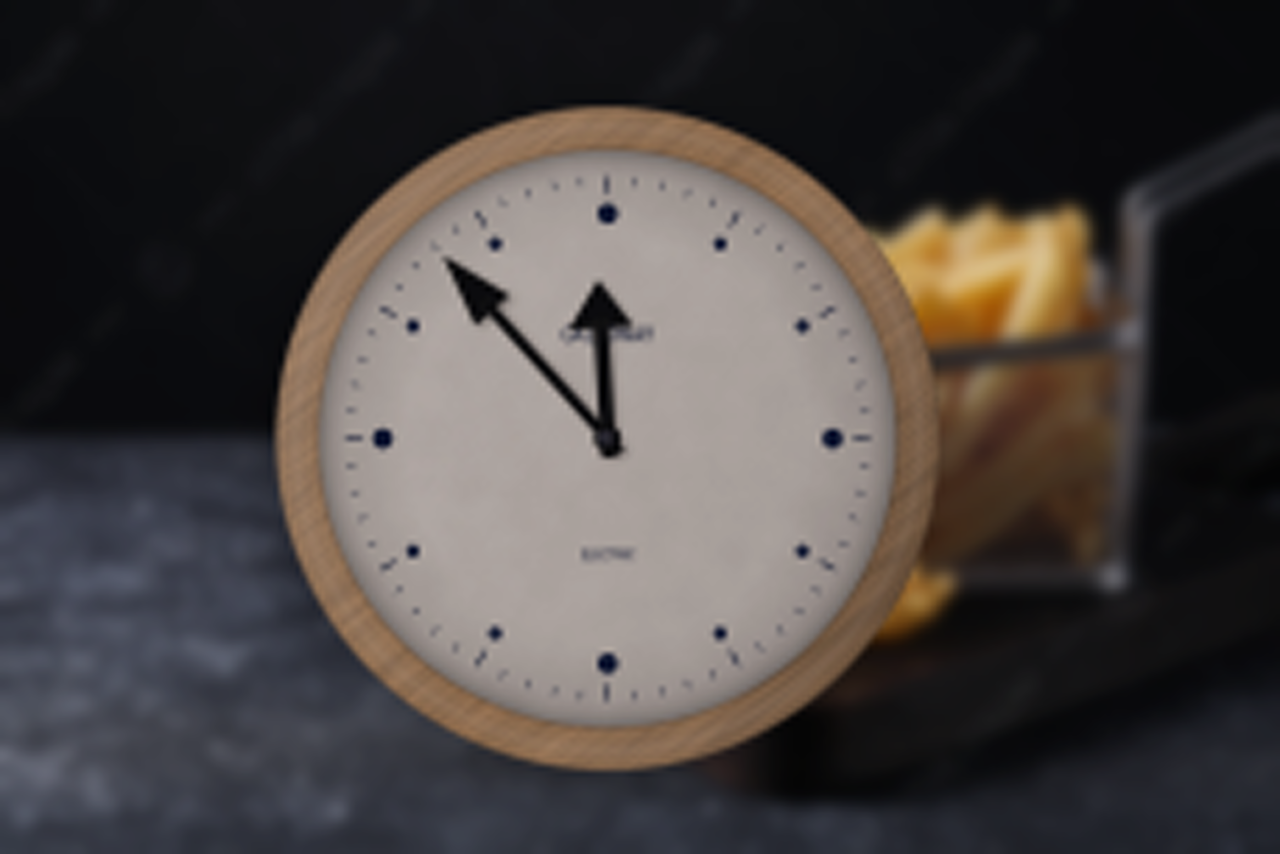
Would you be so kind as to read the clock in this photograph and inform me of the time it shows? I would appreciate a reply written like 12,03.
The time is 11,53
